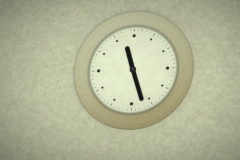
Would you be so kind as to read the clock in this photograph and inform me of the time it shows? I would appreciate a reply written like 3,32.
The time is 11,27
